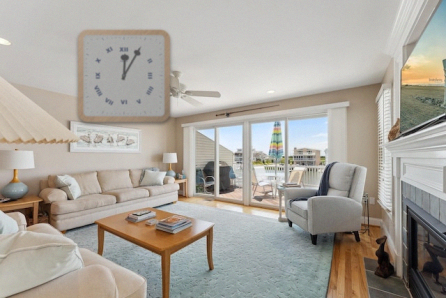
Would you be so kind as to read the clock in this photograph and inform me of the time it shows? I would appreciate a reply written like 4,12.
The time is 12,05
